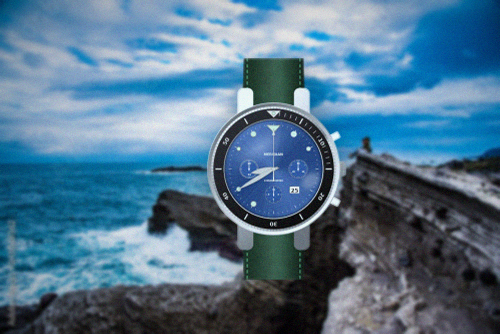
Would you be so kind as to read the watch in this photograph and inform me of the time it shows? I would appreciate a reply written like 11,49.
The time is 8,40
